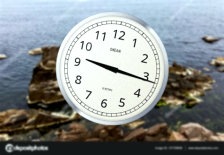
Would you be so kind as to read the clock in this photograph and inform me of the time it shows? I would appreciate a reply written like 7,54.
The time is 9,16
